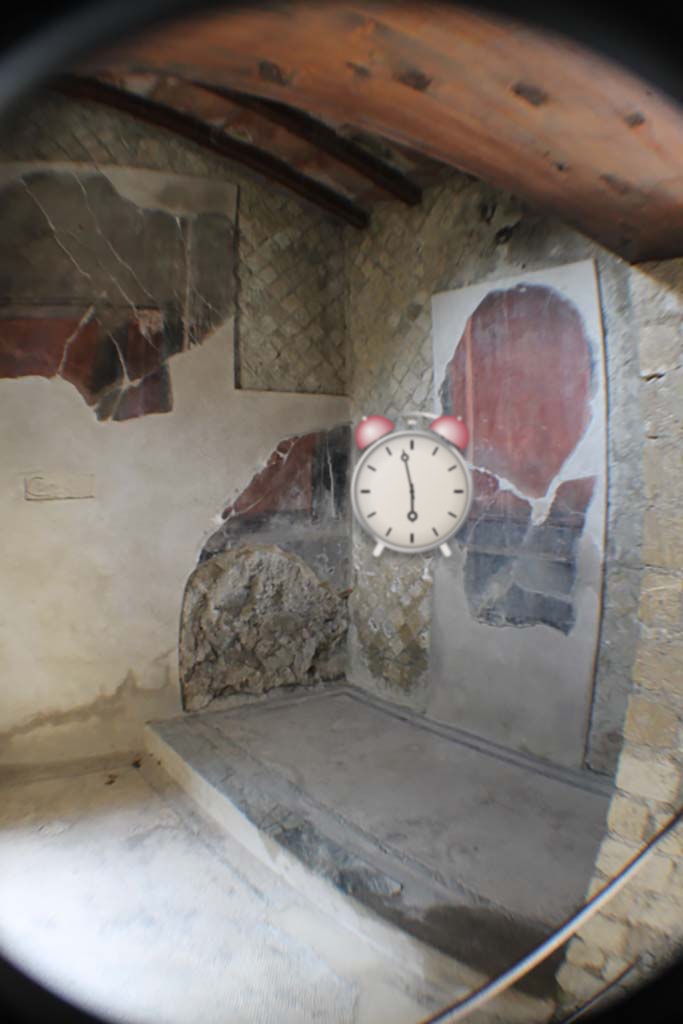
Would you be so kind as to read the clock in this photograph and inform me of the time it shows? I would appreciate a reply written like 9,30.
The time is 5,58
